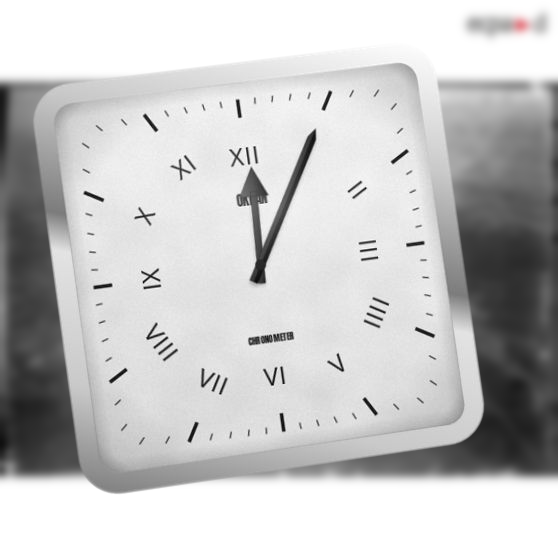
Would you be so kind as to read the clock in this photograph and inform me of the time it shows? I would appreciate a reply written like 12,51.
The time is 12,05
